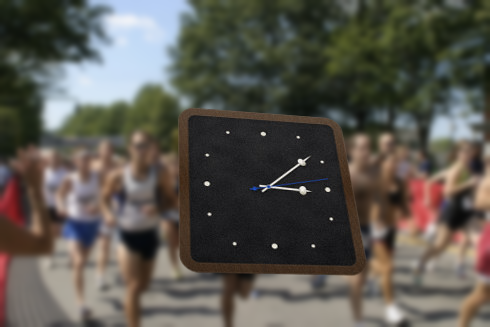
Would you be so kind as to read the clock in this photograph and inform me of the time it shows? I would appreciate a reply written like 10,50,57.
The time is 3,08,13
